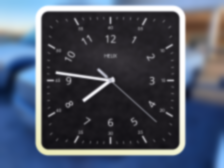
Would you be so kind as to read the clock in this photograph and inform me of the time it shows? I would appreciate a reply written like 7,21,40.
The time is 7,46,22
